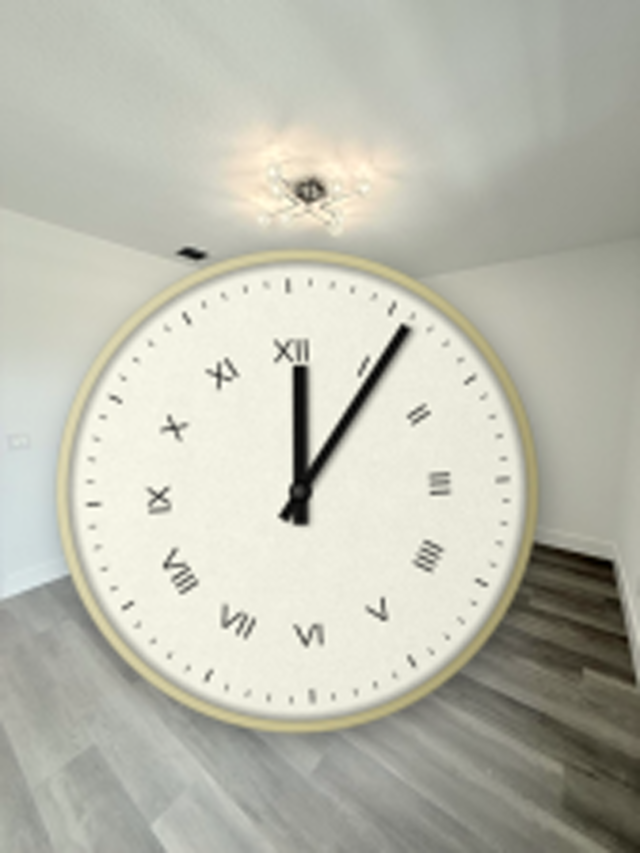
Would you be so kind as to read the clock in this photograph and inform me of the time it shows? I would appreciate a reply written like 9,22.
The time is 12,06
